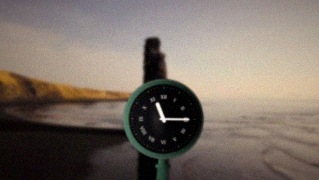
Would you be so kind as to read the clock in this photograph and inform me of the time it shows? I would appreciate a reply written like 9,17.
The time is 11,15
